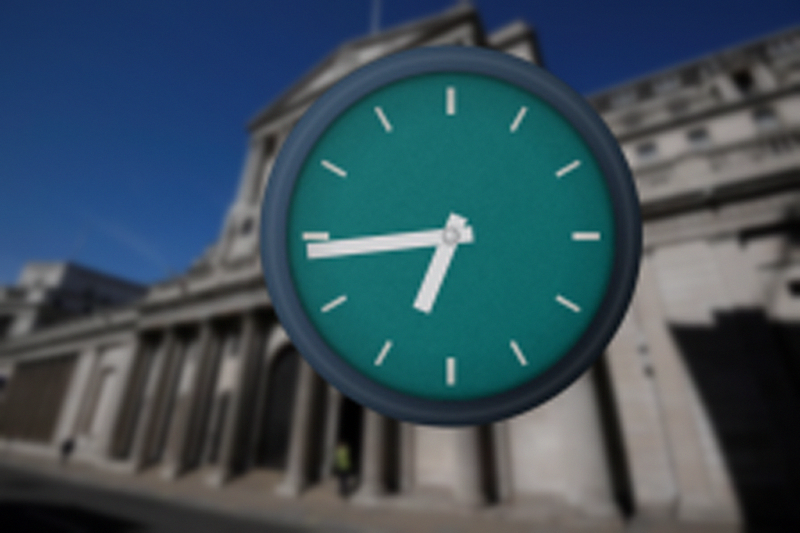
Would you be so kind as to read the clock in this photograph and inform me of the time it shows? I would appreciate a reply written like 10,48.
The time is 6,44
